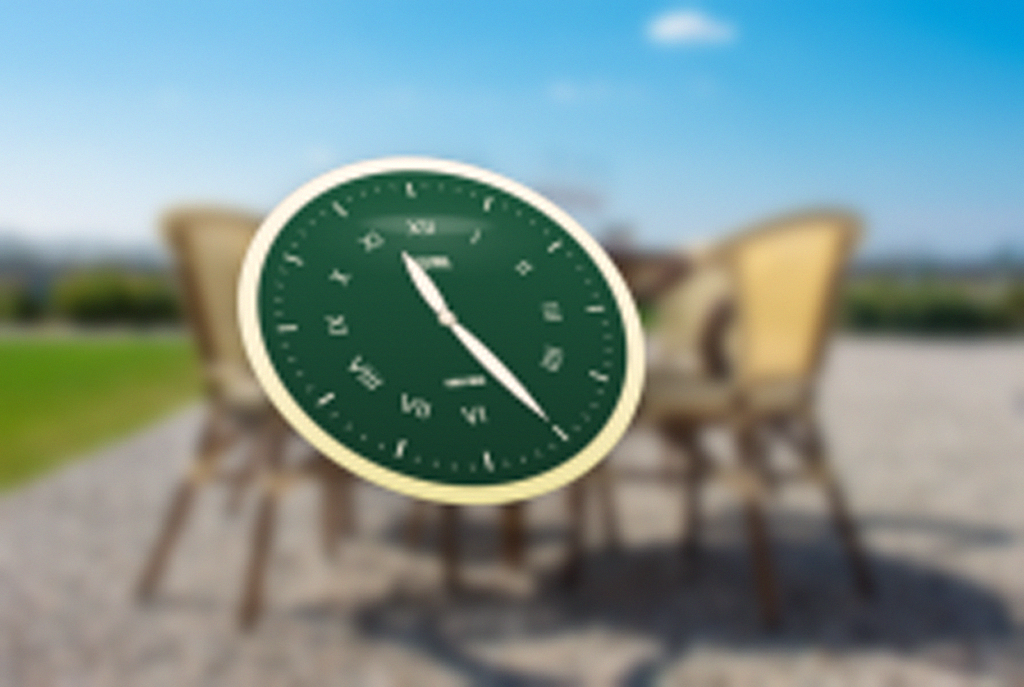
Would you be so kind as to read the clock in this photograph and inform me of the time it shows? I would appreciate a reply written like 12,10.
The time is 11,25
